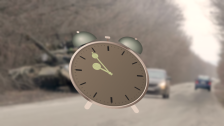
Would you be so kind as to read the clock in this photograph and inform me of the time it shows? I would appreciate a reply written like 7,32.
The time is 9,54
